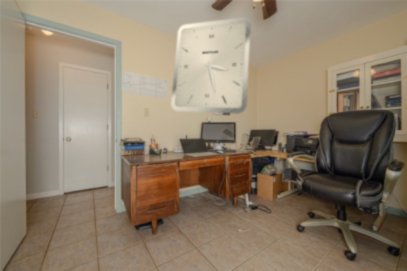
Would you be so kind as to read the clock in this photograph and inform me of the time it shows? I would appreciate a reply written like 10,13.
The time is 3,27
